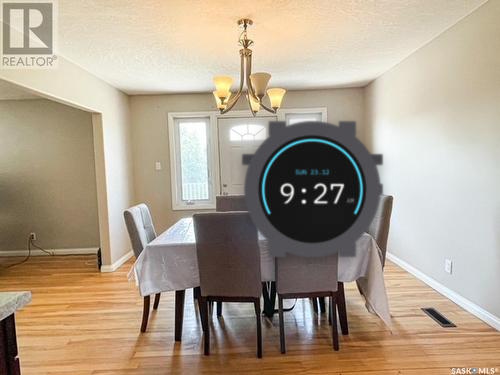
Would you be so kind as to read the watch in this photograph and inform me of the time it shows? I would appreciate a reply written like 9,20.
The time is 9,27
